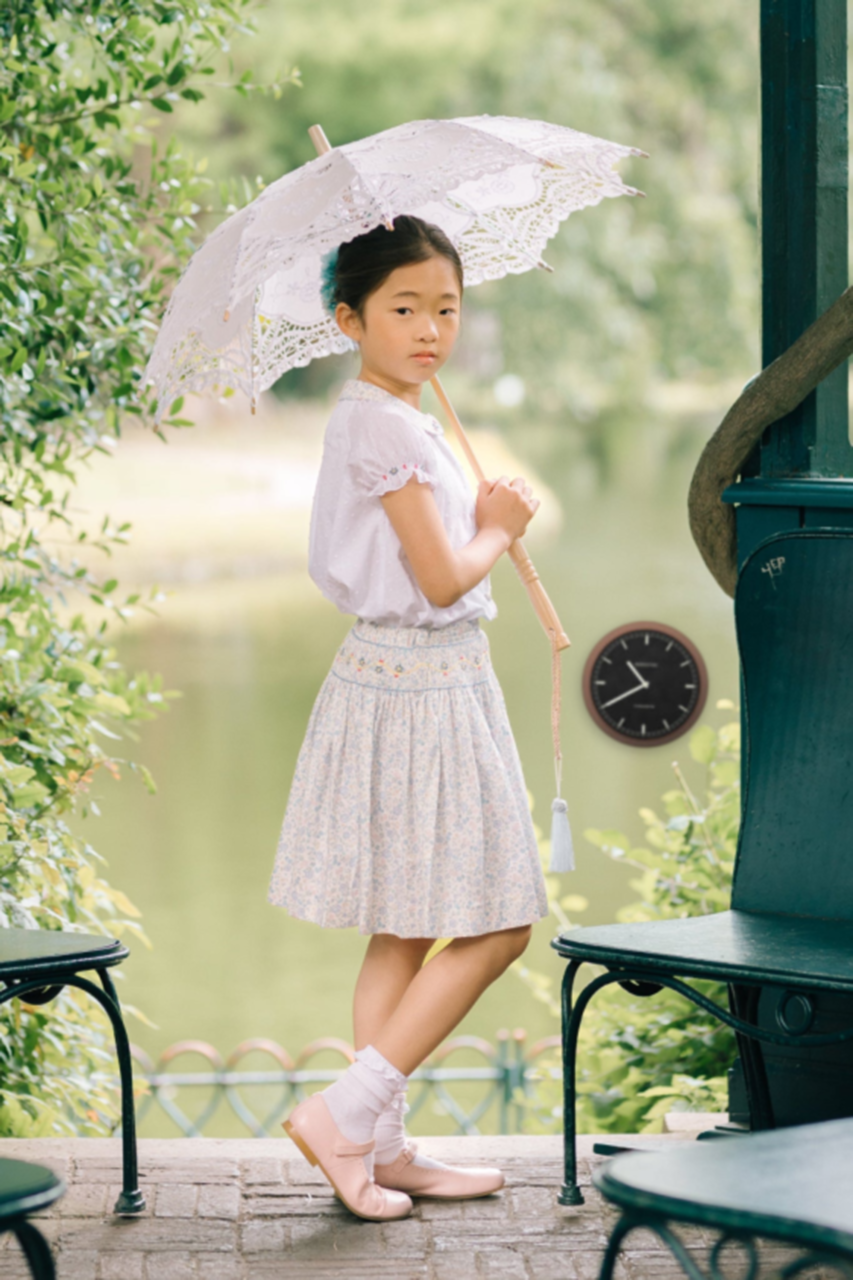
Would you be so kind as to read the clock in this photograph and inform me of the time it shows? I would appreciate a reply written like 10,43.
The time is 10,40
